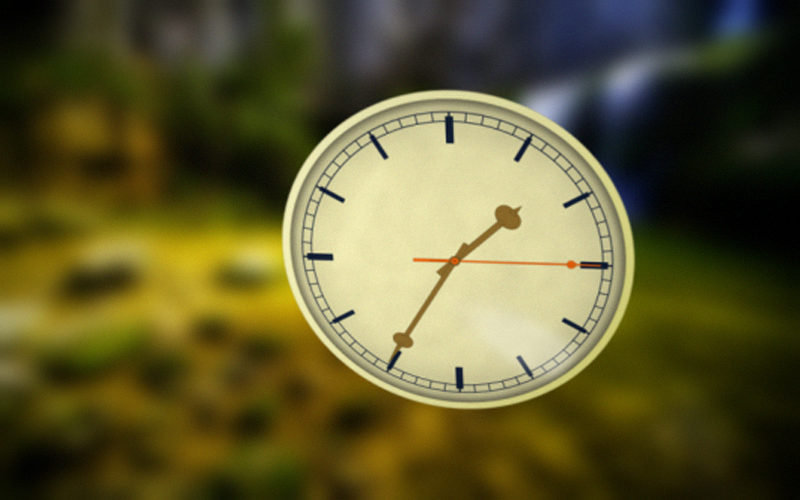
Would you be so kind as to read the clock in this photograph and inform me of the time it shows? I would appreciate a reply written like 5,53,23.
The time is 1,35,15
